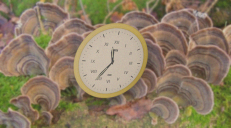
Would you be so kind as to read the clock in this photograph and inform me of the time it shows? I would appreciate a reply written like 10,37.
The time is 11,36
